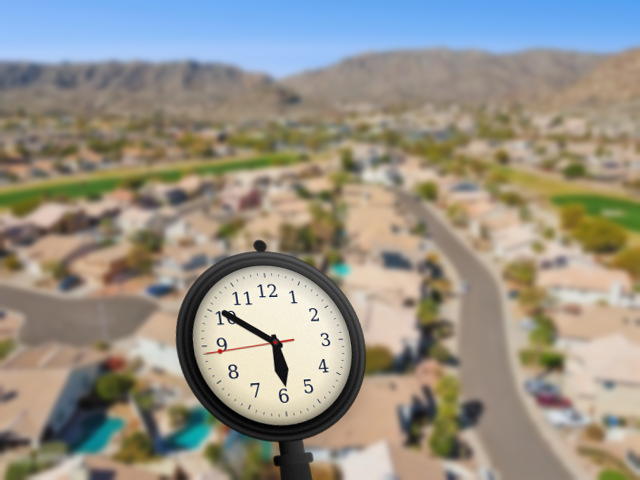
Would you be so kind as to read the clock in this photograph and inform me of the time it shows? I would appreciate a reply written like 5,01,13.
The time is 5,50,44
